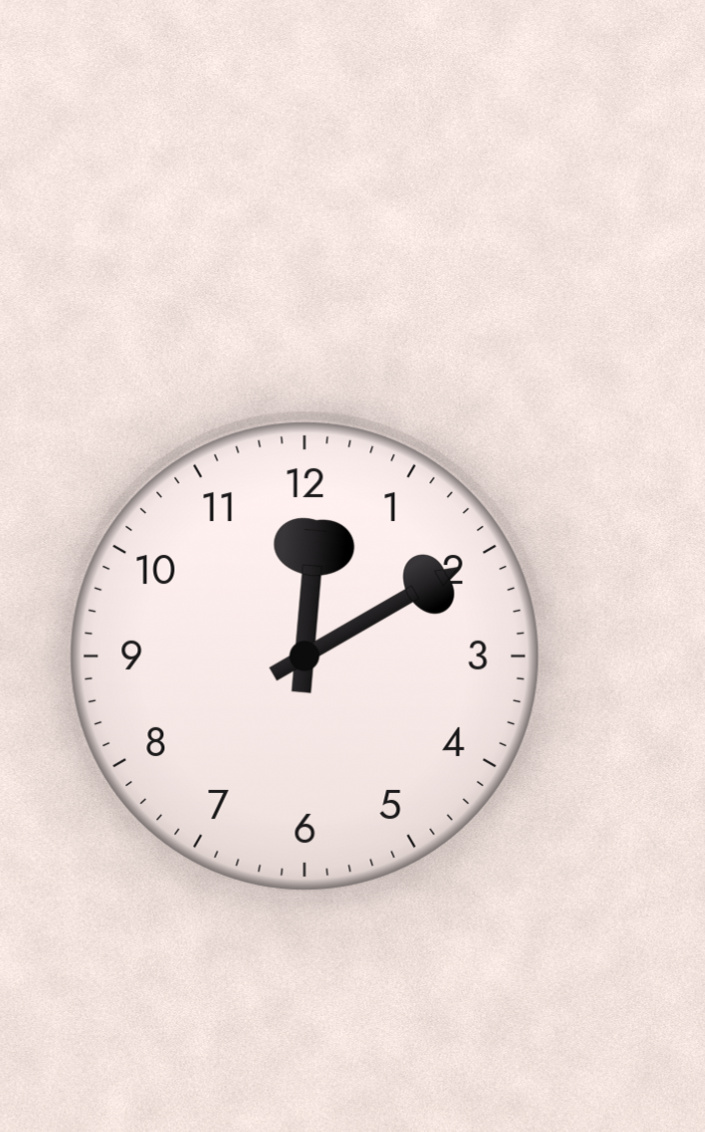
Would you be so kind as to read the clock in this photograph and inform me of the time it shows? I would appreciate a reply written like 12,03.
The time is 12,10
